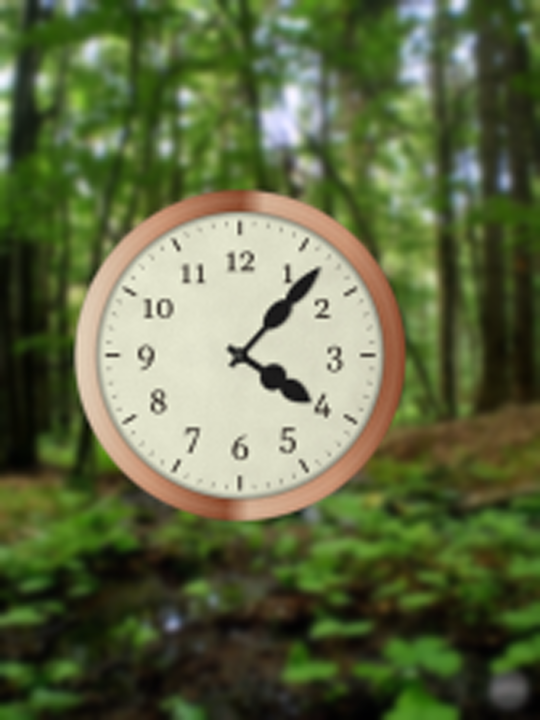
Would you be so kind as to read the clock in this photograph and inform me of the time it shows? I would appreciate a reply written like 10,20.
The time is 4,07
